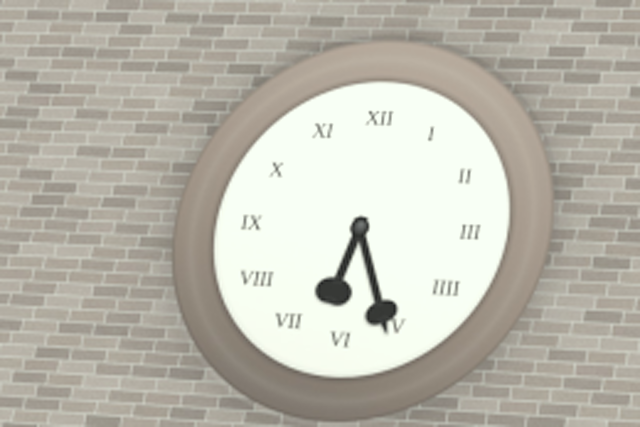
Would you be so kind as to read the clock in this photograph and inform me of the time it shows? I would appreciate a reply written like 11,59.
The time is 6,26
